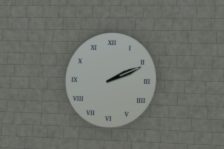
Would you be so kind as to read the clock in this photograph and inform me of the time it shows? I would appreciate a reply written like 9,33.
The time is 2,11
